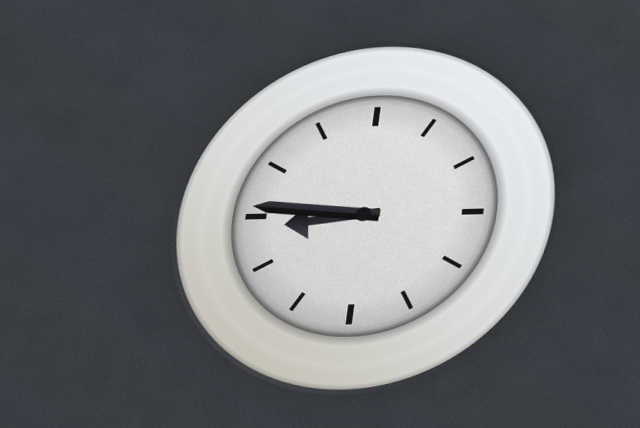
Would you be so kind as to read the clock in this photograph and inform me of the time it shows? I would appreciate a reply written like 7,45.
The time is 8,46
